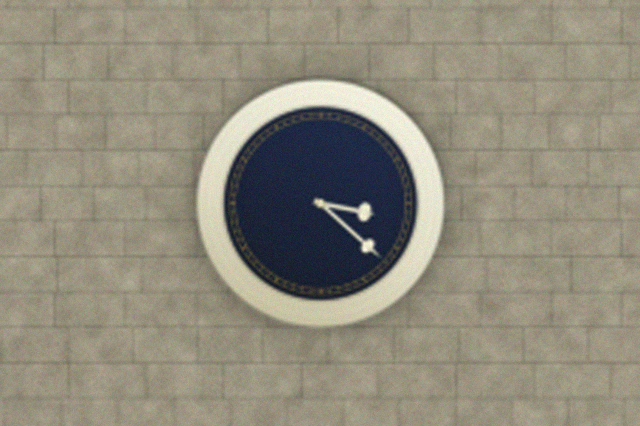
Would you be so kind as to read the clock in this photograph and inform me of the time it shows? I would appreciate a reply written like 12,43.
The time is 3,22
